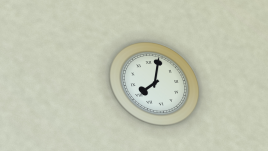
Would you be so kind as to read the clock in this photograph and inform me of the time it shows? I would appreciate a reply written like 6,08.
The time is 8,04
